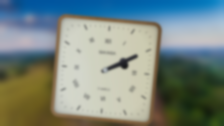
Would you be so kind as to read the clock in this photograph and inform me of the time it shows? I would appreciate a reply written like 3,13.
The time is 2,10
